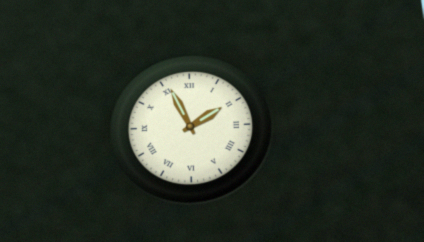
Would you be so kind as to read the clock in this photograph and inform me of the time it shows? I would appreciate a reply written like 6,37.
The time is 1,56
